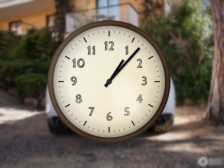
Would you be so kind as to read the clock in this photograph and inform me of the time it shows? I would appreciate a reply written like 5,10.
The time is 1,07
